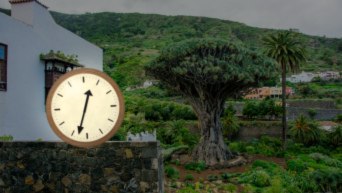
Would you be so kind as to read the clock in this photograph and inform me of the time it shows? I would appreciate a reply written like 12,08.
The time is 12,33
